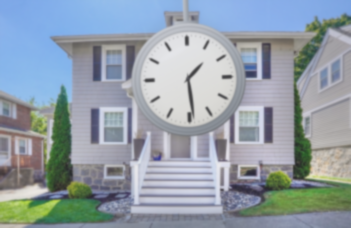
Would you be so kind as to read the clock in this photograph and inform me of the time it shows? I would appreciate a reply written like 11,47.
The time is 1,29
